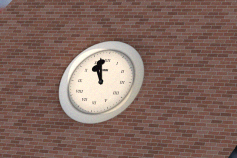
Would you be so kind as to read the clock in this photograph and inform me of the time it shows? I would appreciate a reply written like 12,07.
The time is 10,57
